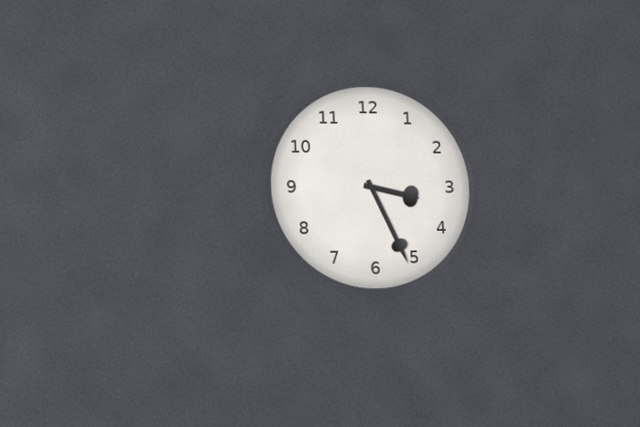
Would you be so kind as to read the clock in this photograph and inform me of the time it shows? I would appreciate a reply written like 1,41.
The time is 3,26
